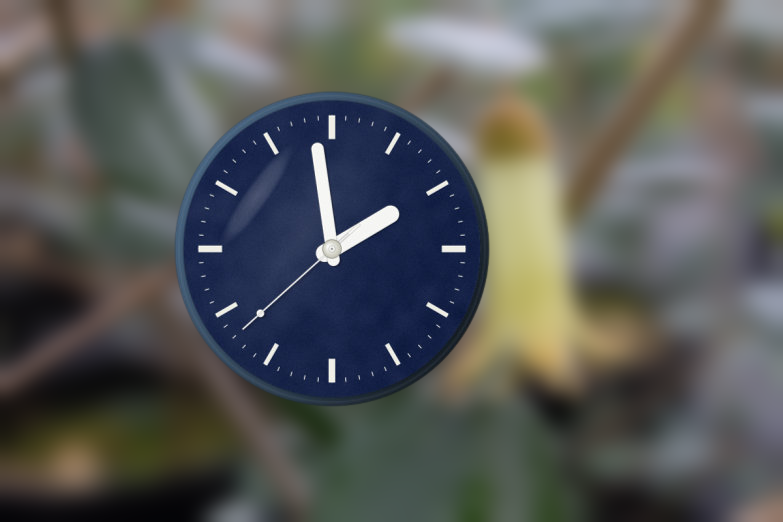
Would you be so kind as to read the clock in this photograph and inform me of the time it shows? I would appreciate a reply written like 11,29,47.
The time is 1,58,38
